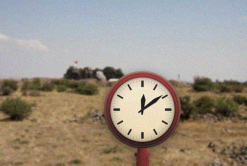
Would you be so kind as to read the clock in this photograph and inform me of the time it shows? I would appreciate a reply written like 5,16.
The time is 12,09
